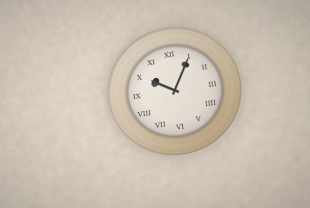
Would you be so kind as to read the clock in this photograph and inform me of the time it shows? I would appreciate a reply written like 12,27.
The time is 10,05
